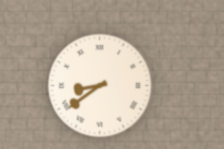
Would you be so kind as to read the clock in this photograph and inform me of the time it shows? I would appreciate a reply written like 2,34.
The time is 8,39
